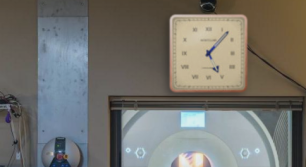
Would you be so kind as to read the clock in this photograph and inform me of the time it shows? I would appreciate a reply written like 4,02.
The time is 5,07
